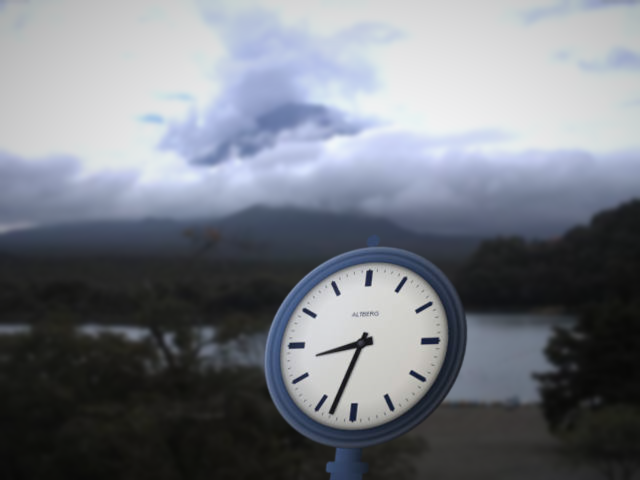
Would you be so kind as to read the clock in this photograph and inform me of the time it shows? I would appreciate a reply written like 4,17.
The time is 8,33
